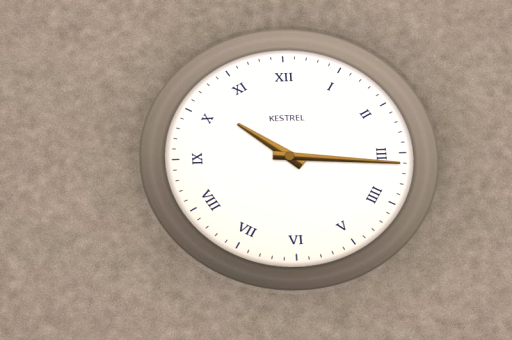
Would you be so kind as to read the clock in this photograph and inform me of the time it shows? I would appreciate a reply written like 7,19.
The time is 10,16
